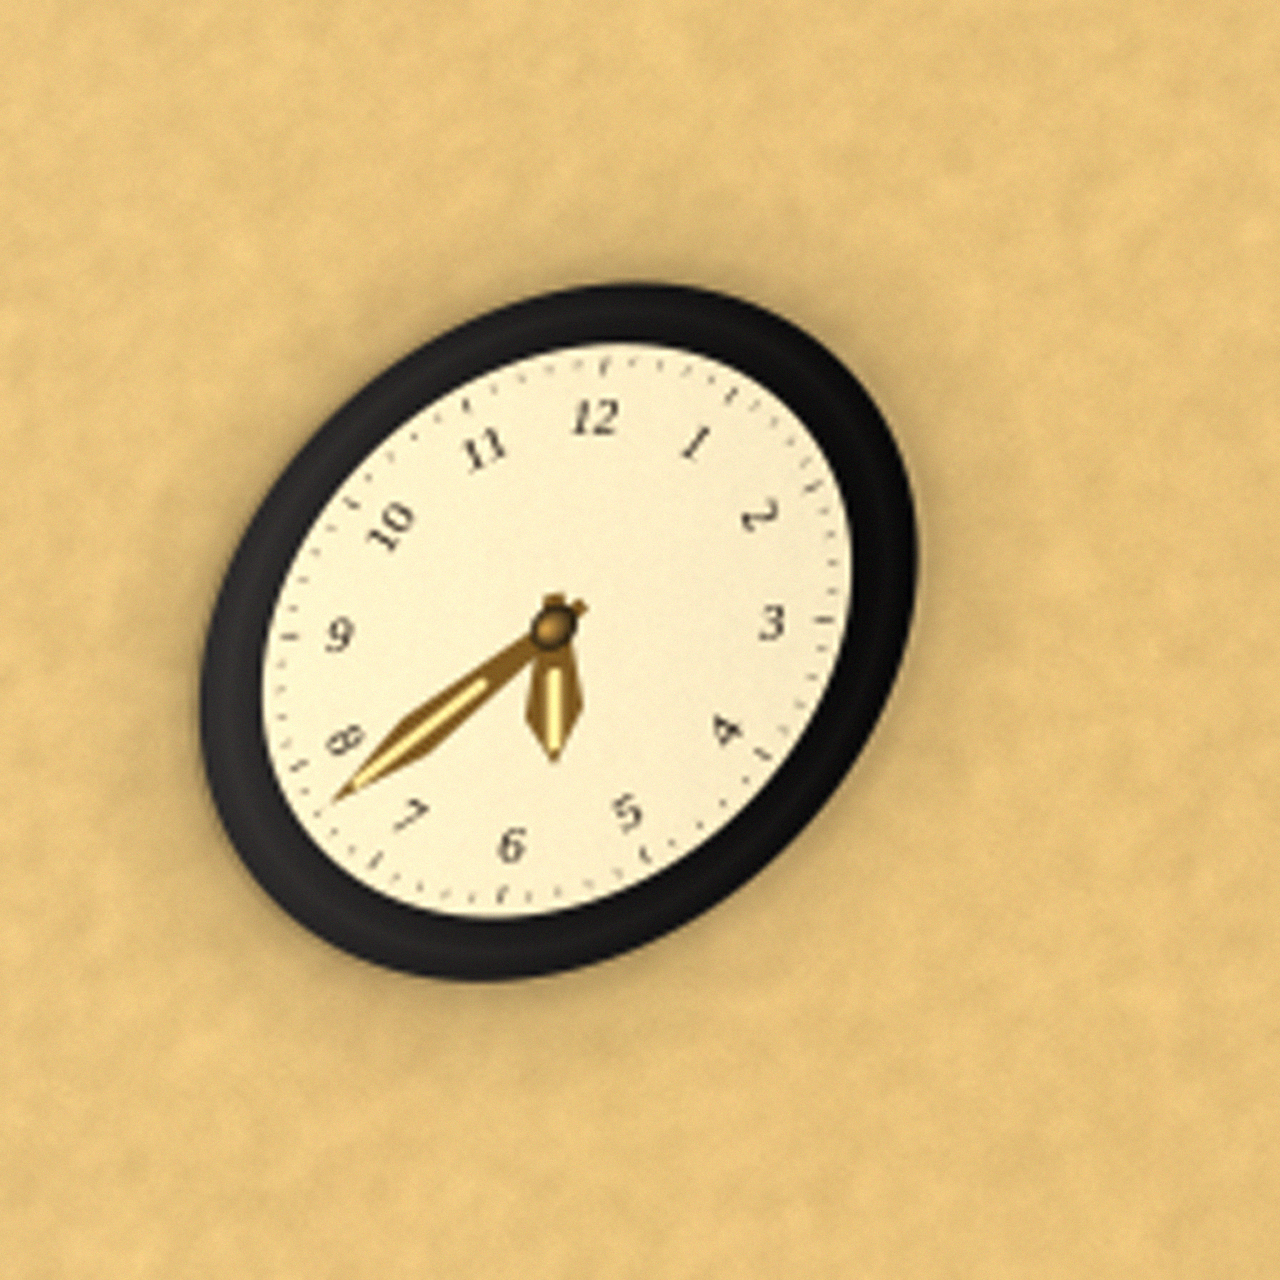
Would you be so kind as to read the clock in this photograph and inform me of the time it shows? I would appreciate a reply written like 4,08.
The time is 5,38
